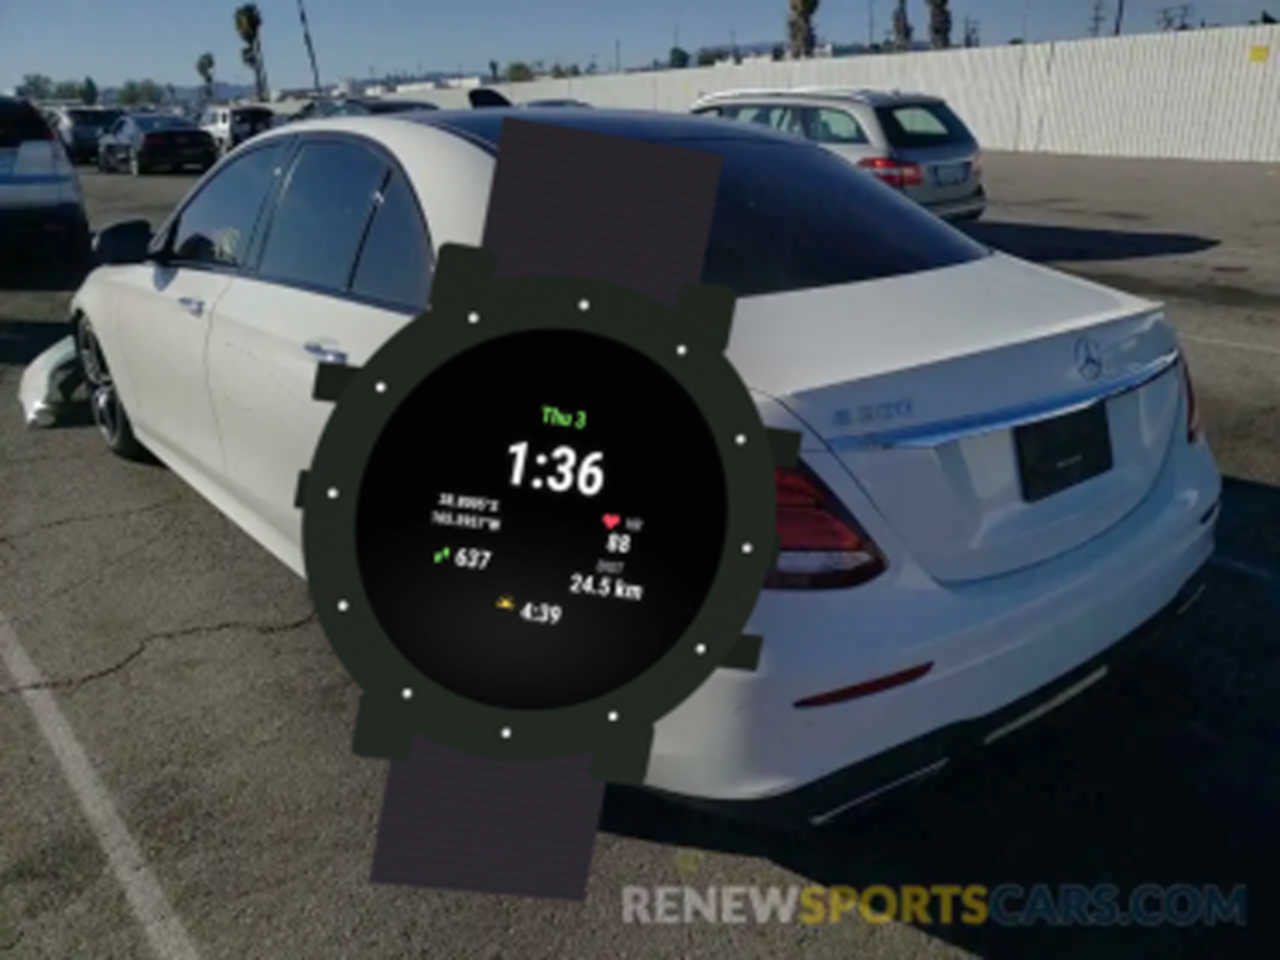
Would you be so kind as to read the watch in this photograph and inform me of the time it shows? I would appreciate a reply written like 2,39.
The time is 1,36
